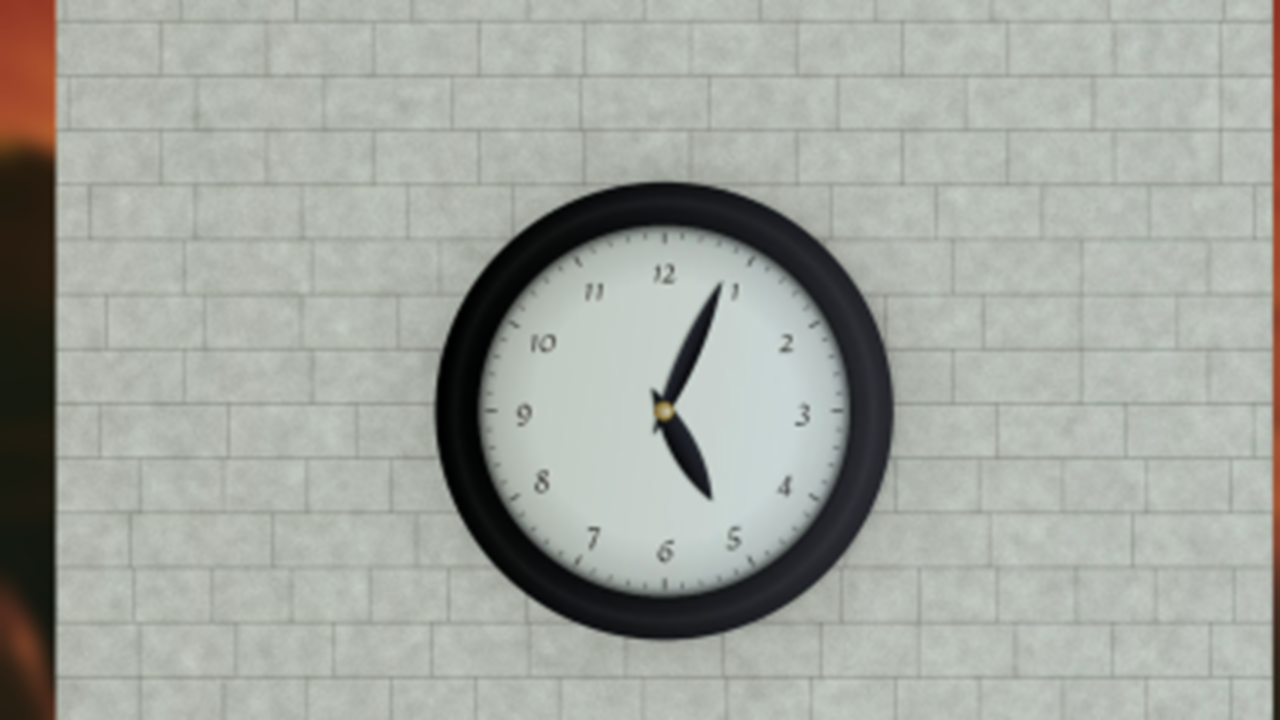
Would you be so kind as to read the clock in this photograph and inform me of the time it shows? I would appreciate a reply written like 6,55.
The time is 5,04
